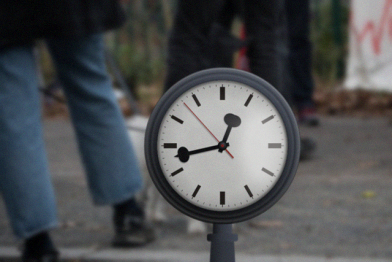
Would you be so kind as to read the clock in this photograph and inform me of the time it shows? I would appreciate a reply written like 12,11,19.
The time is 12,42,53
